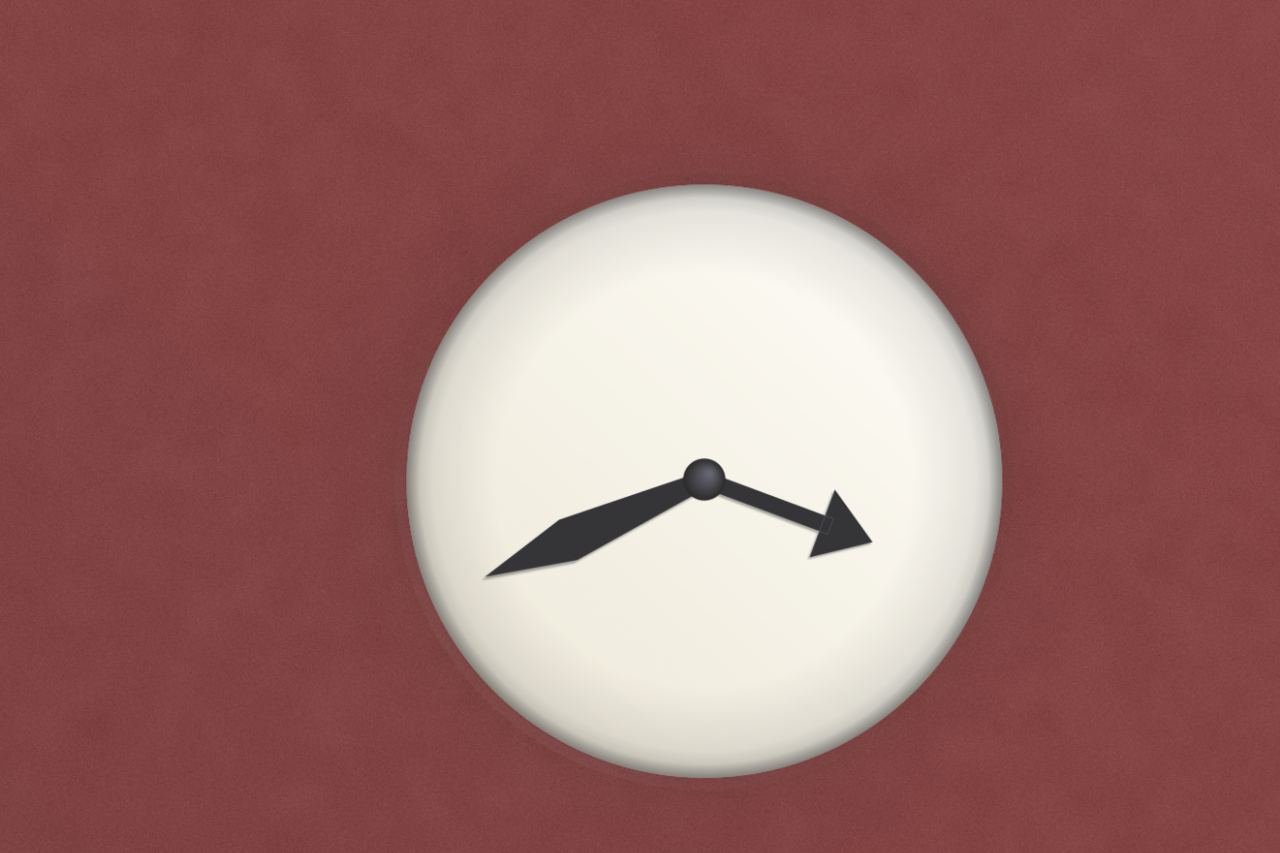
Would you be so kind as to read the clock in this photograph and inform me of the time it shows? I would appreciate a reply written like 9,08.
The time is 3,41
